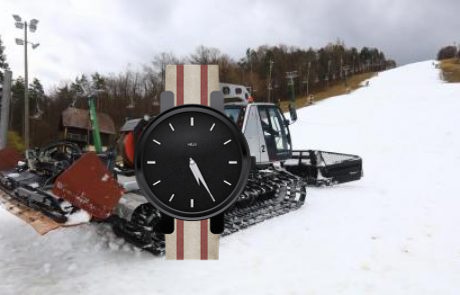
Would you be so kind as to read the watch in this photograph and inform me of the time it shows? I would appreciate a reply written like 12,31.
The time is 5,25
